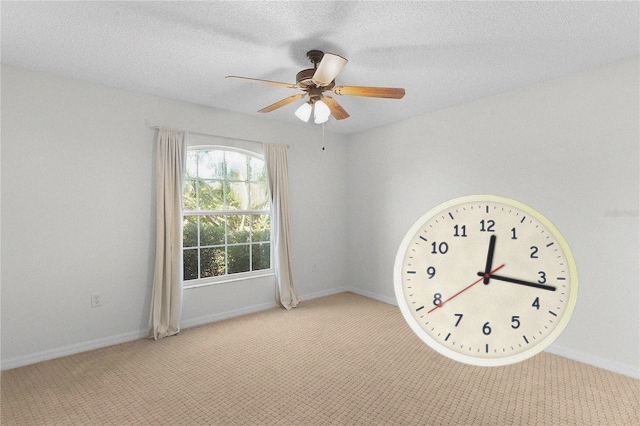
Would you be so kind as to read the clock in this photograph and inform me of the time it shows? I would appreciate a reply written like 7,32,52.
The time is 12,16,39
